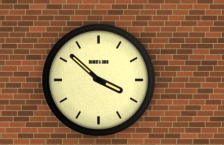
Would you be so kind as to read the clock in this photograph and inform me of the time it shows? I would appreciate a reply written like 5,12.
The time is 3,52
